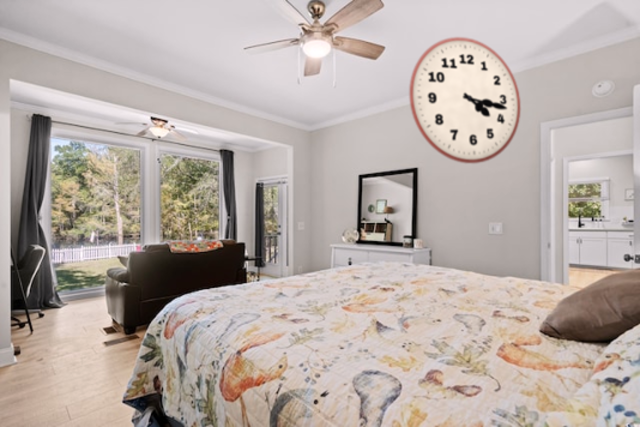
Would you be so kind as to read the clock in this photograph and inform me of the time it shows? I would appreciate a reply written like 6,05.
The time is 4,17
